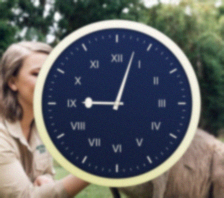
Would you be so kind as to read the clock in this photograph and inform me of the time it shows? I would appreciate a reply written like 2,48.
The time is 9,03
